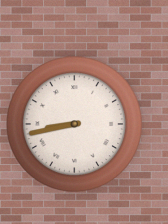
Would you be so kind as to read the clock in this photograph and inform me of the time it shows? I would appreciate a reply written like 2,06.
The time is 8,43
